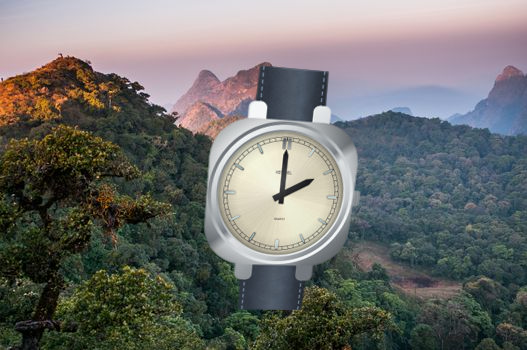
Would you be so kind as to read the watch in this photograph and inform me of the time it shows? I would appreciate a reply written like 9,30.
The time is 2,00
